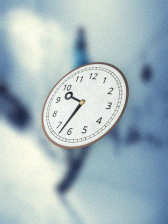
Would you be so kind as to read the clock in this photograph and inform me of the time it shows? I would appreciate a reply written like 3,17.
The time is 9,33
